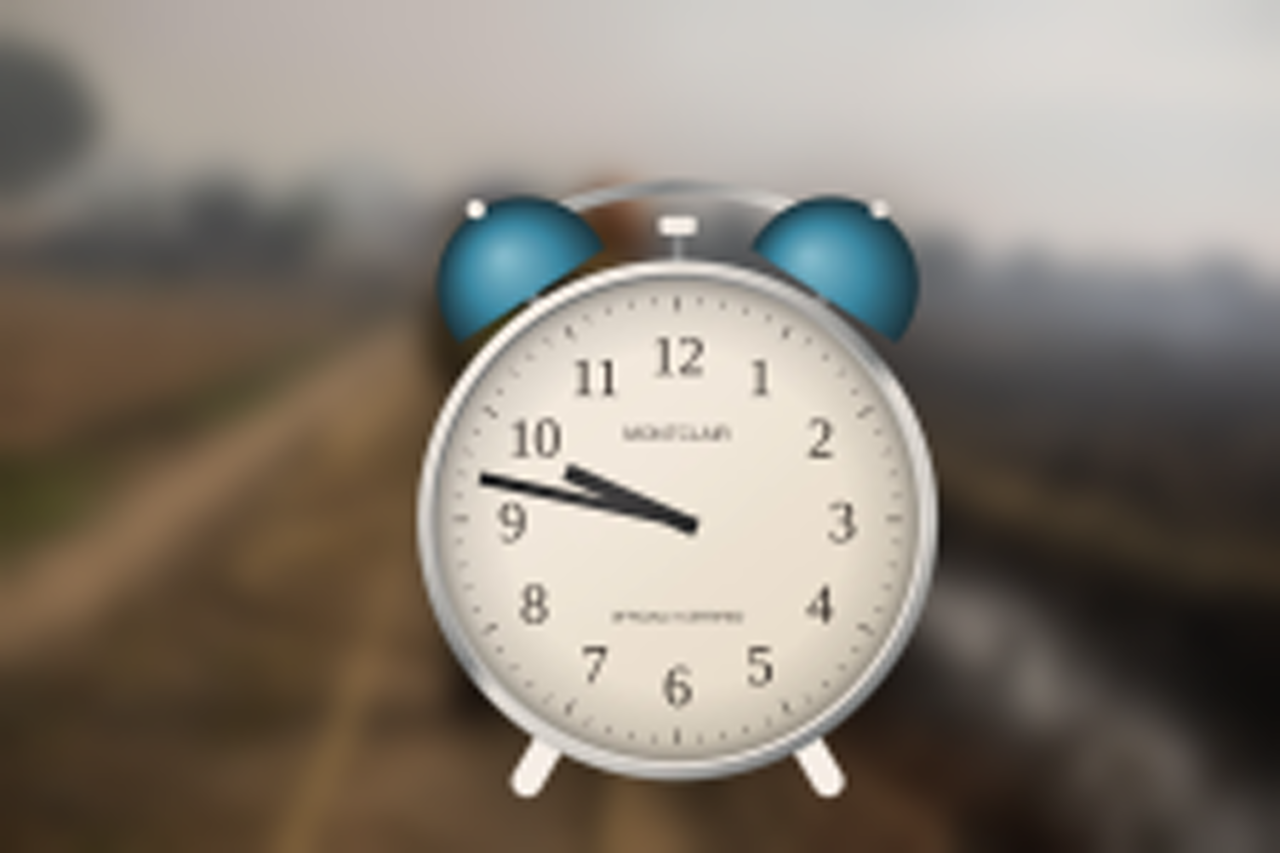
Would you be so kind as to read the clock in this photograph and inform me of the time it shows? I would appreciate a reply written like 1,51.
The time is 9,47
